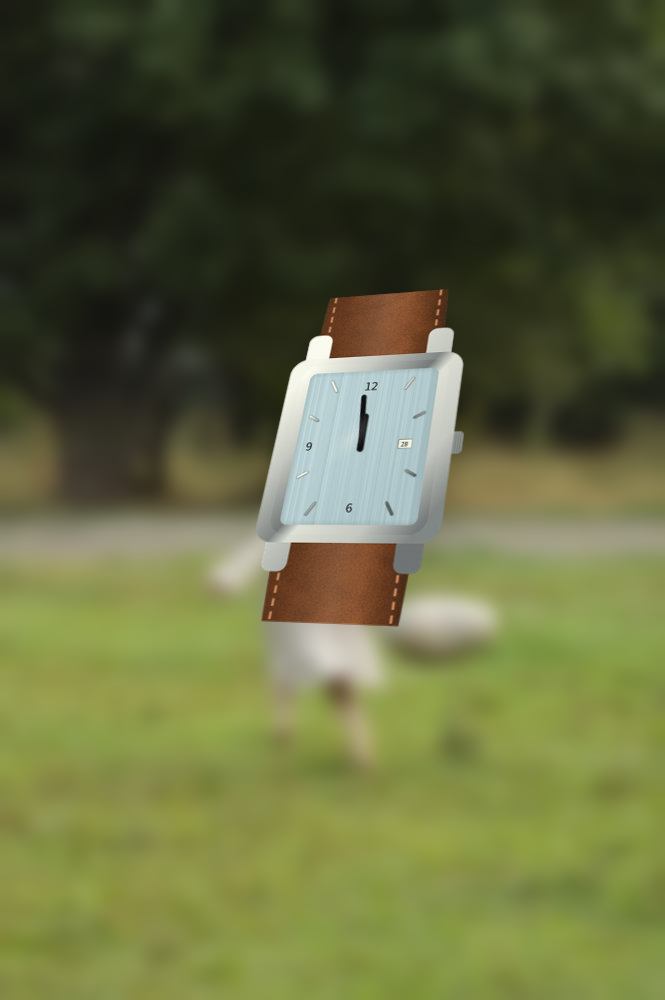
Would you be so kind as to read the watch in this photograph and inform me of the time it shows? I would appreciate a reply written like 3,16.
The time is 11,59
